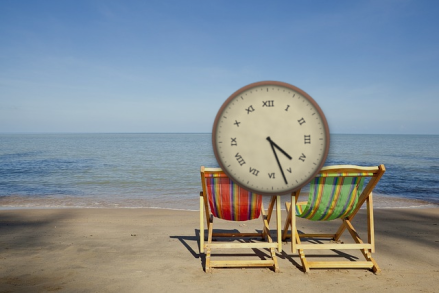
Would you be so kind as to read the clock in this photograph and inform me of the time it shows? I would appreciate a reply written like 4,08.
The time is 4,27
